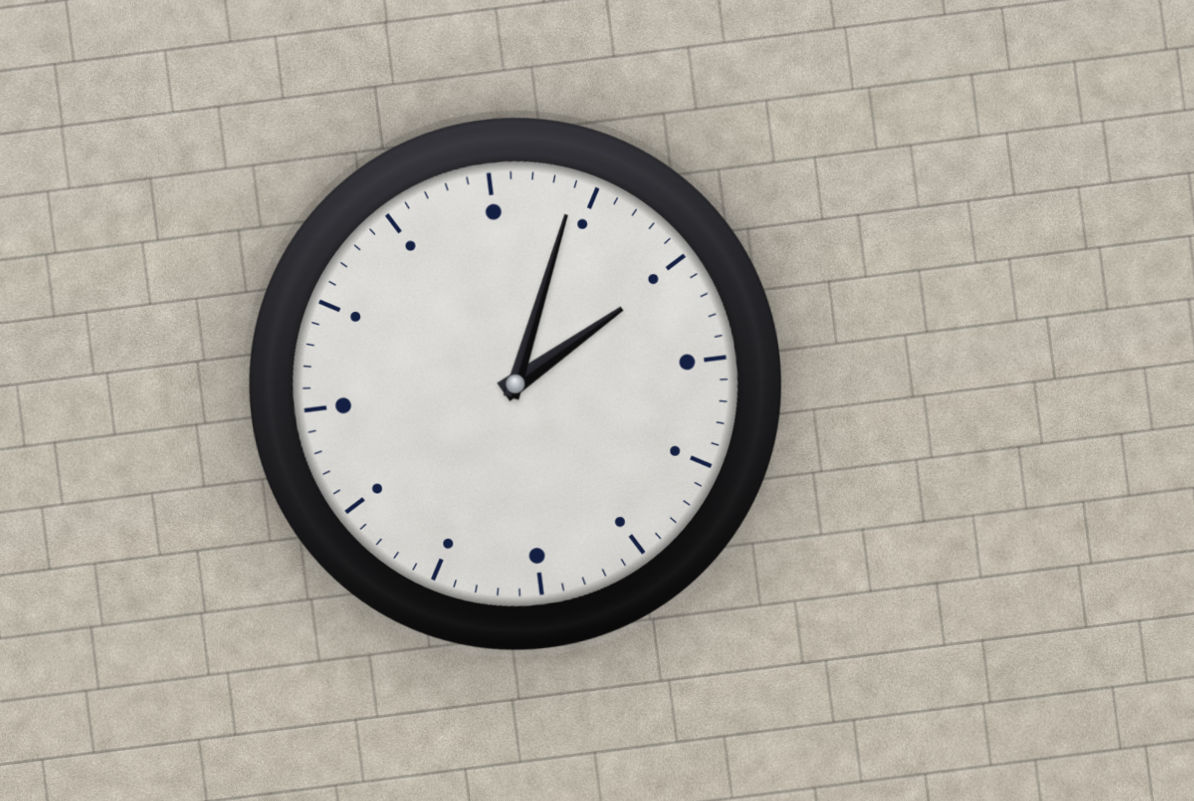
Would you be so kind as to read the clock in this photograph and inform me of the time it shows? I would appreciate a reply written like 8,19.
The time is 2,04
